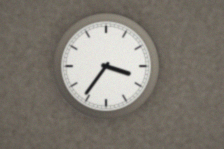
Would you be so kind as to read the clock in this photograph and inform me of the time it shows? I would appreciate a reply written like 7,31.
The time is 3,36
